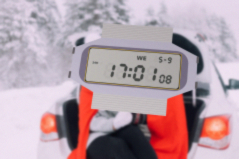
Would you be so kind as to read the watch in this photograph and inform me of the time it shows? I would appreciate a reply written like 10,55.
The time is 17,01
